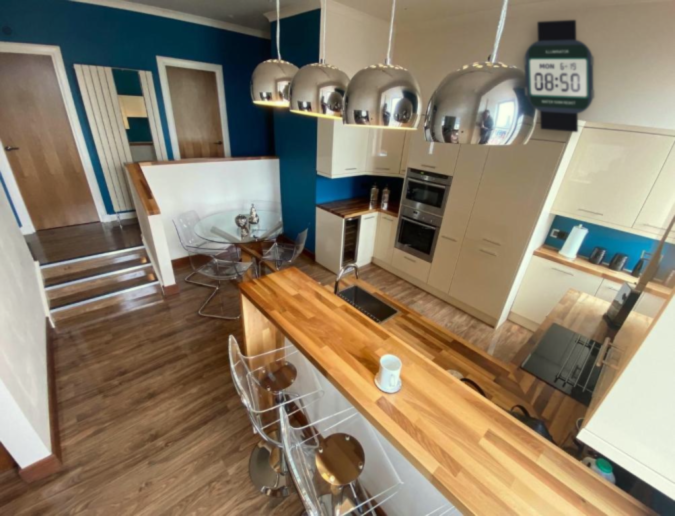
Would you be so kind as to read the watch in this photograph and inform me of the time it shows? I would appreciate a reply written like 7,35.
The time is 8,50
